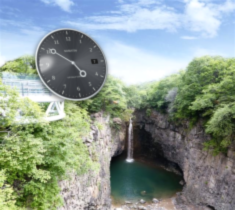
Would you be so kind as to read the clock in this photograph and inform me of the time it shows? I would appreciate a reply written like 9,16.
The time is 4,51
